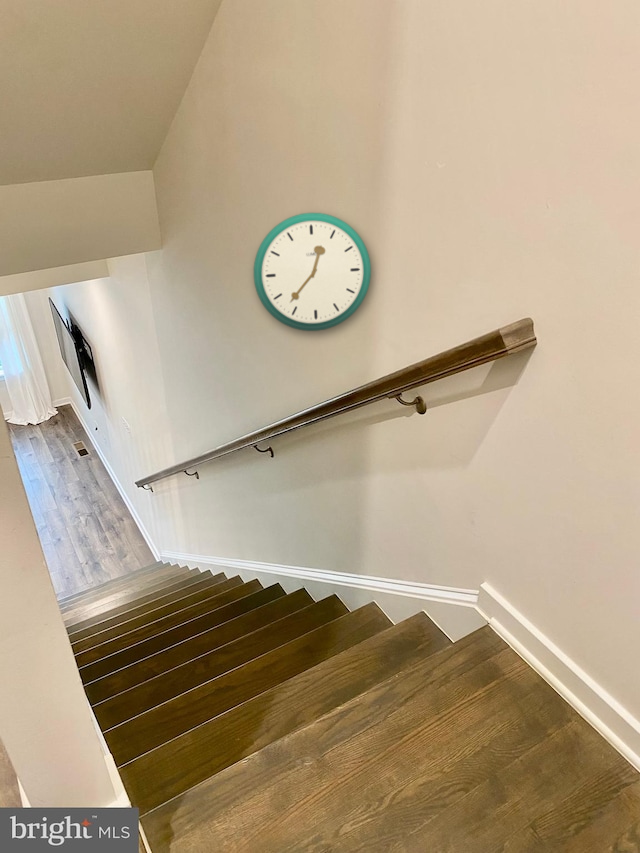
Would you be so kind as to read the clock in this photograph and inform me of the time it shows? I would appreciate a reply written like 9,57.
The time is 12,37
